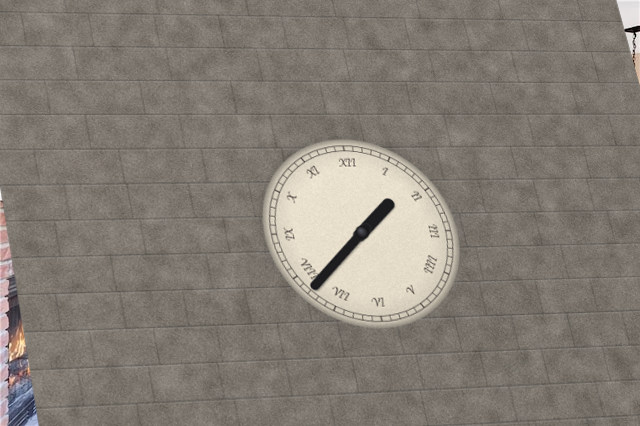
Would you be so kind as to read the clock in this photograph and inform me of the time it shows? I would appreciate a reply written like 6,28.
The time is 1,38
